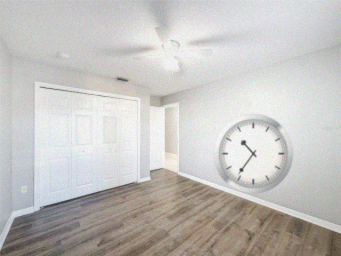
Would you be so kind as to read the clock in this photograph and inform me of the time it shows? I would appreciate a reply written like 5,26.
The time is 10,36
